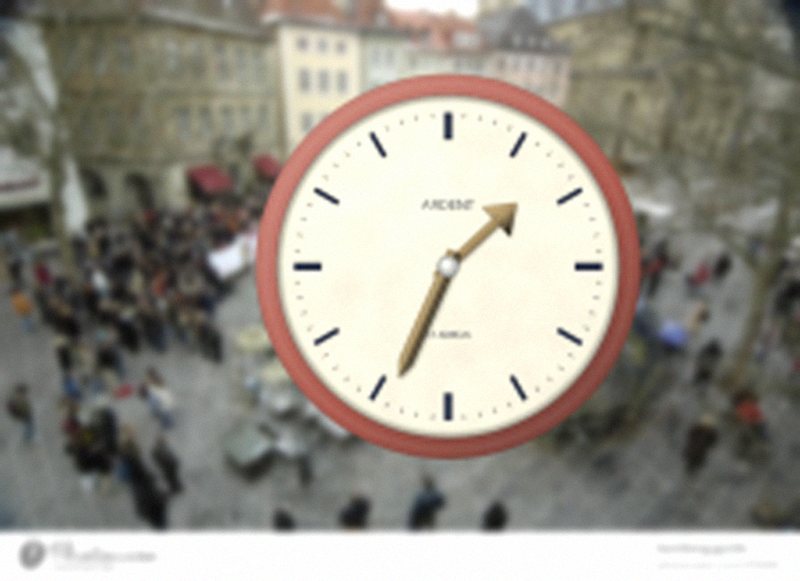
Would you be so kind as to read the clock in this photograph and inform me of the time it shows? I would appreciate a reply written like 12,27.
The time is 1,34
